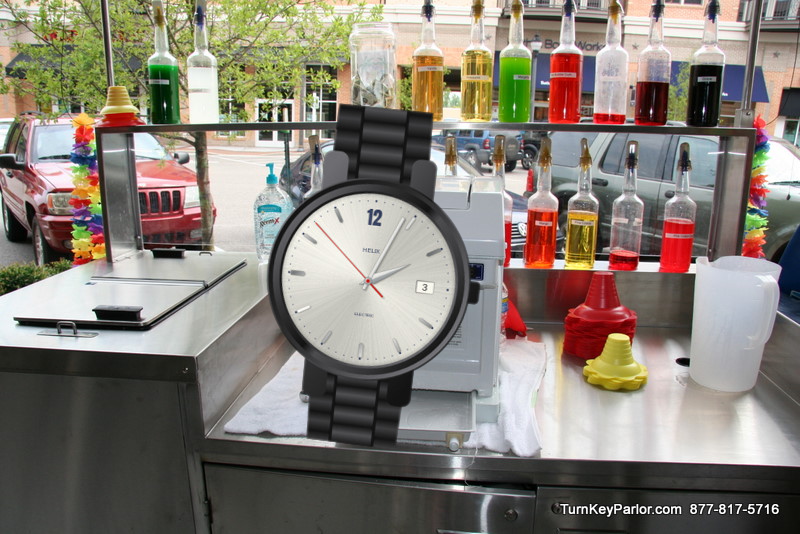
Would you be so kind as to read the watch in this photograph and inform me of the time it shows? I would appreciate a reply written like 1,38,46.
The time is 2,03,52
